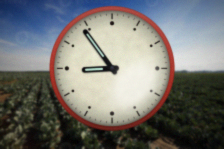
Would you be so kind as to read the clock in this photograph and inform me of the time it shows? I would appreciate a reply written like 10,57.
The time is 8,54
